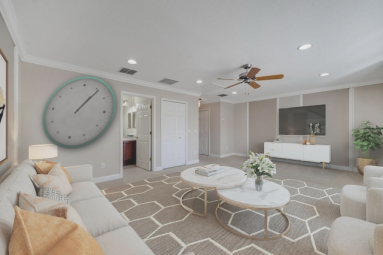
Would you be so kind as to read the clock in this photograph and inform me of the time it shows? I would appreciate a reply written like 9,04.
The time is 1,06
